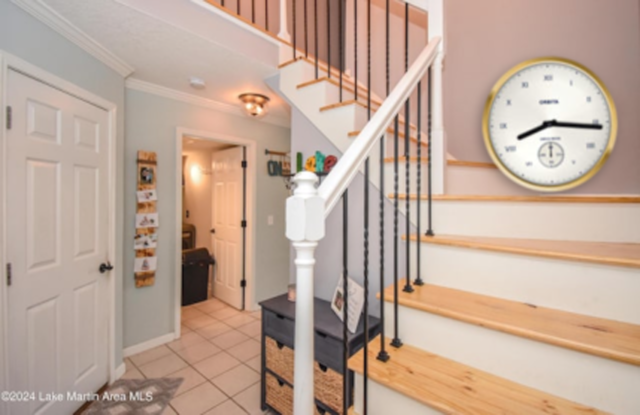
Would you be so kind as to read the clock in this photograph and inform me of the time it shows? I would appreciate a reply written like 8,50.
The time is 8,16
